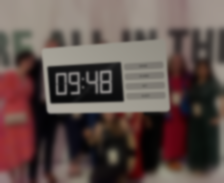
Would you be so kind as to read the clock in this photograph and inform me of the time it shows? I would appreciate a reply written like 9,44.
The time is 9,48
